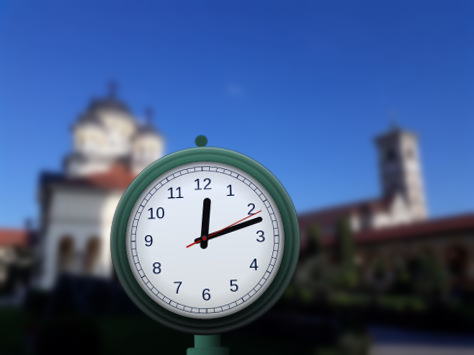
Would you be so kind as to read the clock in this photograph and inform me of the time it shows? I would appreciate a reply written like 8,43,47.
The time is 12,12,11
